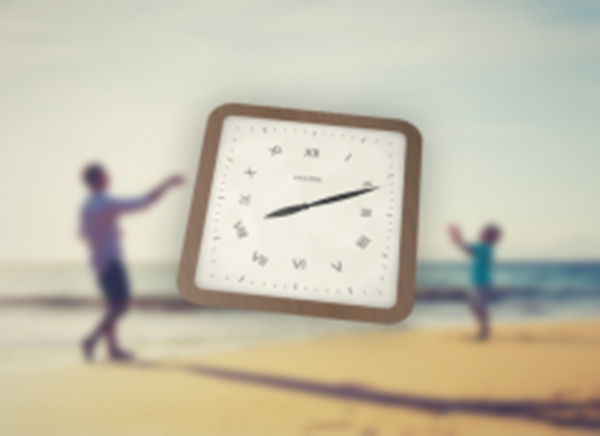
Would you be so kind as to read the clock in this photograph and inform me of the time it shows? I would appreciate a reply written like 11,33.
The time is 8,11
